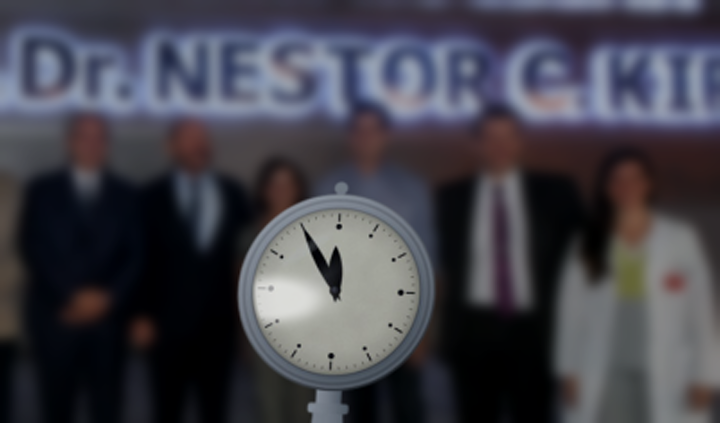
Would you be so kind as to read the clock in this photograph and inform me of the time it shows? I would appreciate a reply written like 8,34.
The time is 11,55
